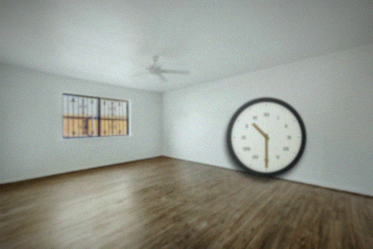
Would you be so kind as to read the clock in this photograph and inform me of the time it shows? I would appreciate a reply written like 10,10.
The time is 10,30
